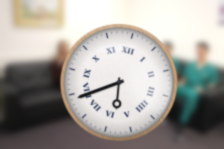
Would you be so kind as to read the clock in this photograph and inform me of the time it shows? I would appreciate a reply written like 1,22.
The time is 5,39
